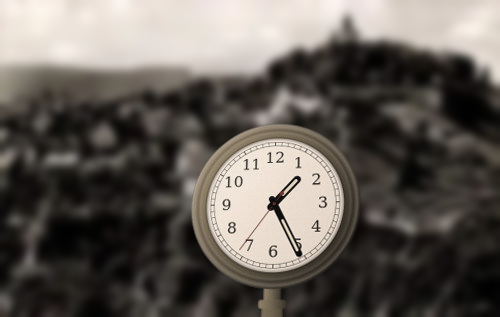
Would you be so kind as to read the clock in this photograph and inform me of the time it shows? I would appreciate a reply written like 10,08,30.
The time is 1,25,36
